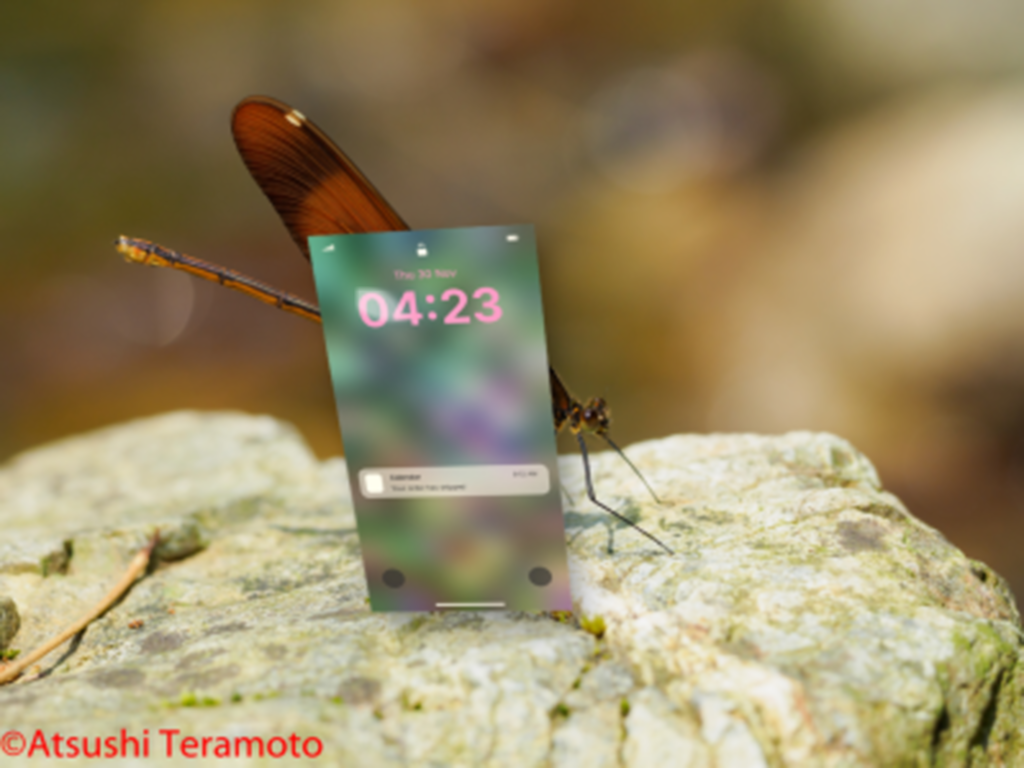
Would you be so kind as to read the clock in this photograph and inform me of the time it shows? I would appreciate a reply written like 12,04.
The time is 4,23
